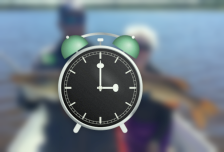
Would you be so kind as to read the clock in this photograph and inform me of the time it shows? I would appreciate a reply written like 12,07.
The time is 3,00
